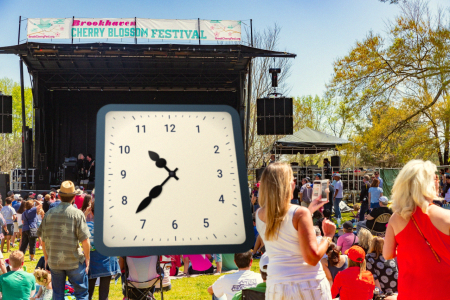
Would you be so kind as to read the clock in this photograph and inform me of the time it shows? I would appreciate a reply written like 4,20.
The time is 10,37
